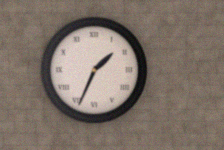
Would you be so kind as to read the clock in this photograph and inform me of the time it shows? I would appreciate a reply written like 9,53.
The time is 1,34
